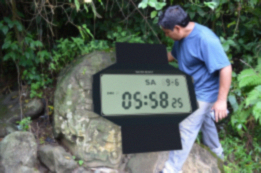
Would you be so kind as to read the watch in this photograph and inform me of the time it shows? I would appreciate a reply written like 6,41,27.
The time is 5,58,25
